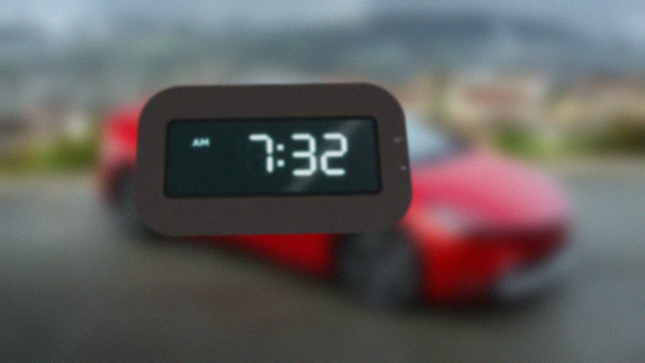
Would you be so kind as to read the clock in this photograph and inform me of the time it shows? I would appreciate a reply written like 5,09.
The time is 7,32
